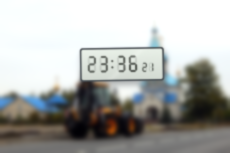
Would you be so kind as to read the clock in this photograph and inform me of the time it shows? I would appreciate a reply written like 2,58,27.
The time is 23,36,21
